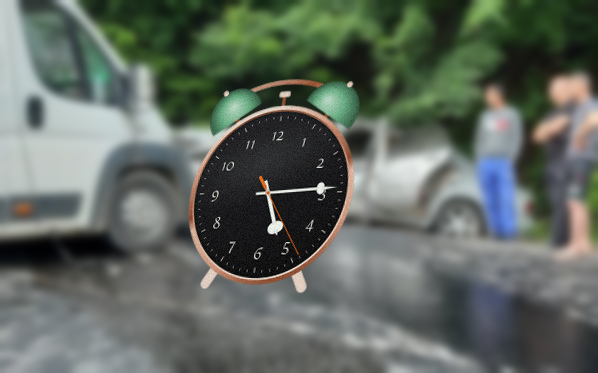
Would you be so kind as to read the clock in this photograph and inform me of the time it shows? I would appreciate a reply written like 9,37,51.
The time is 5,14,24
